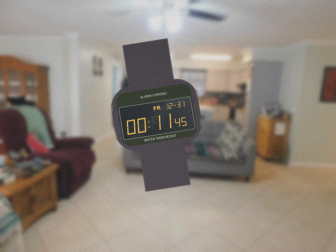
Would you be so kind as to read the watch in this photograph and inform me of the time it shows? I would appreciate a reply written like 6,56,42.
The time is 0,11,45
